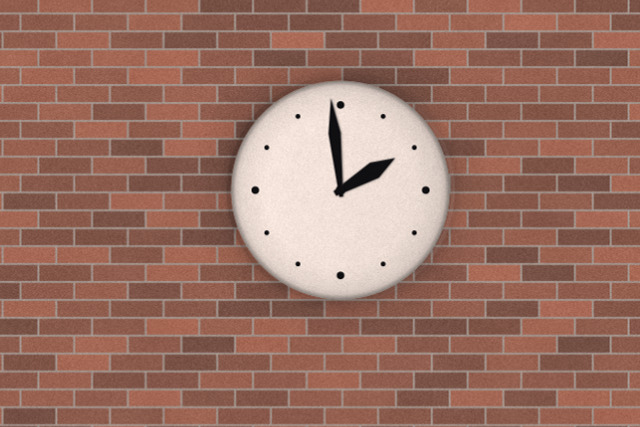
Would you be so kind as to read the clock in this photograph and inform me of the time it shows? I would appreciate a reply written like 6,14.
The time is 1,59
